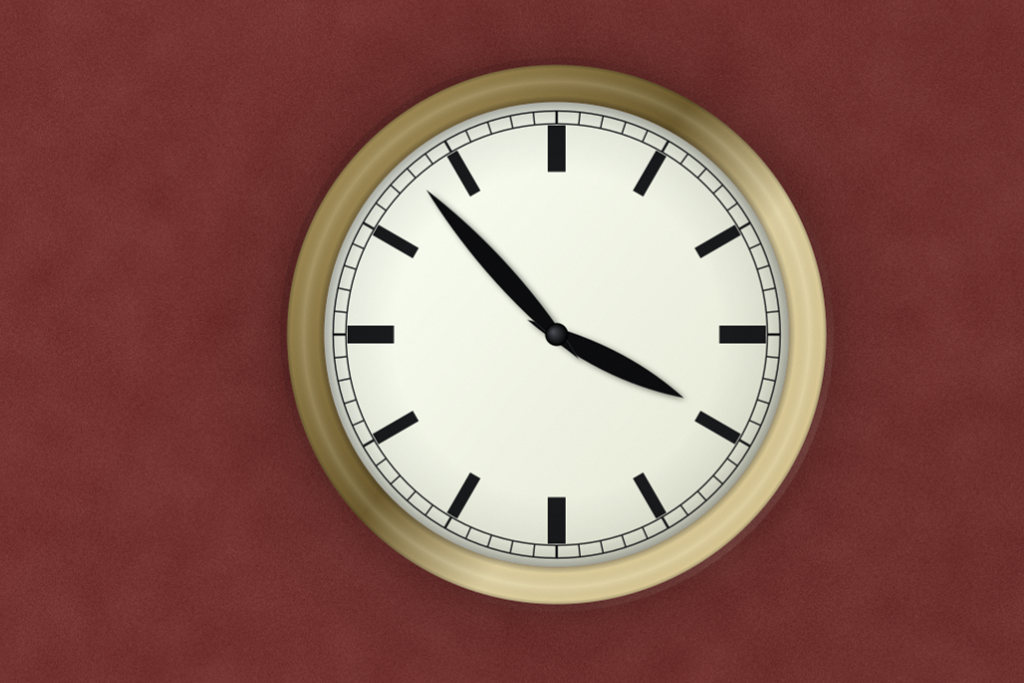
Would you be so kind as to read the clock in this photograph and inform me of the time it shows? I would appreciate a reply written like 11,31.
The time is 3,53
